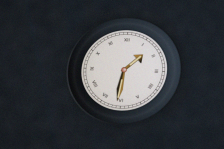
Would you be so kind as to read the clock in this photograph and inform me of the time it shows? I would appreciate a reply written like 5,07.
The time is 1,31
